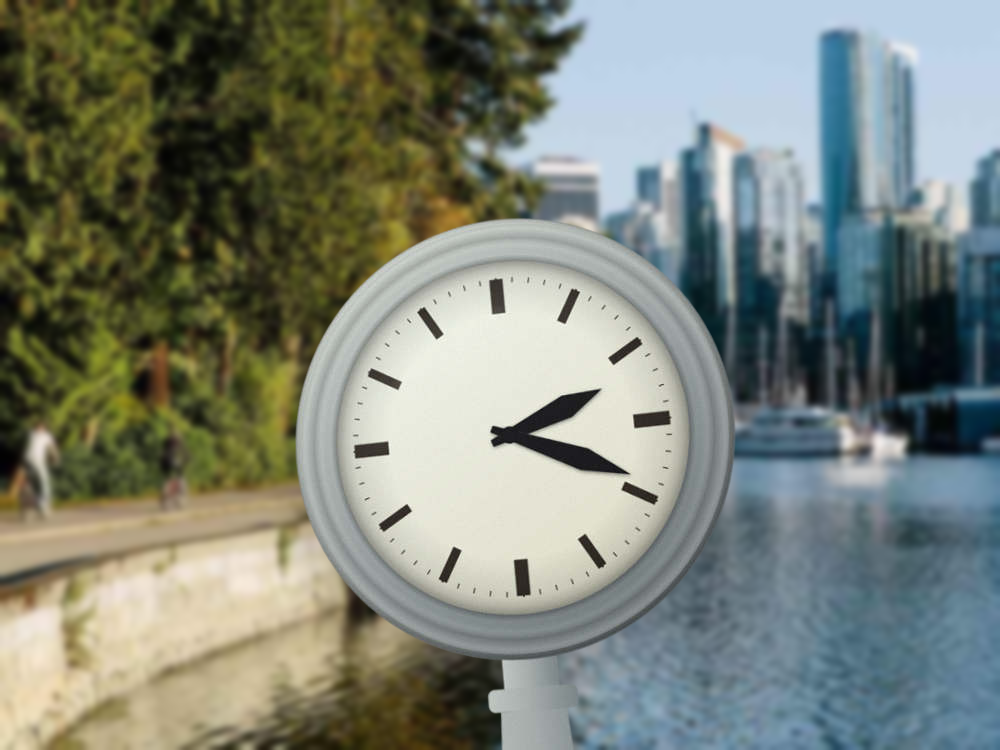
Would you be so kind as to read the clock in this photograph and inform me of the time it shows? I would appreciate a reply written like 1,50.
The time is 2,19
